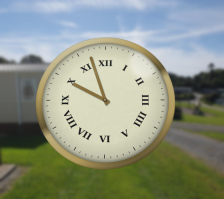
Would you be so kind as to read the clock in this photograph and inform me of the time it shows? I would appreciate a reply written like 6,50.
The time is 9,57
